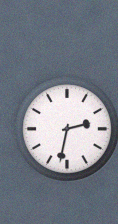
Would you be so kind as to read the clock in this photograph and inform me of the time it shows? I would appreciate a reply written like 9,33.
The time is 2,32
